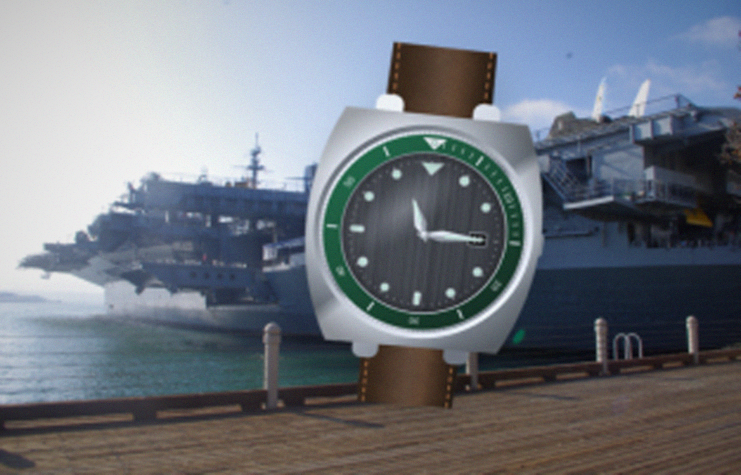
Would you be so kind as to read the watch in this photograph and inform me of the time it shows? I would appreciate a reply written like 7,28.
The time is 11,15
